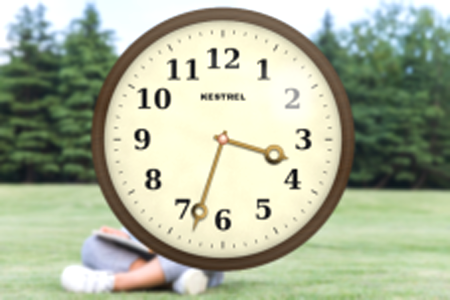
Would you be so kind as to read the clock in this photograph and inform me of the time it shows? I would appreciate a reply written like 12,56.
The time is 3,33
